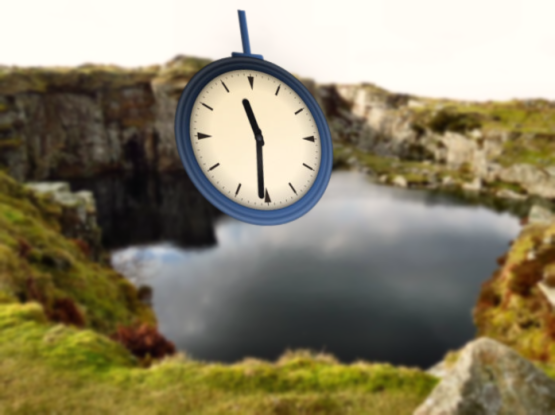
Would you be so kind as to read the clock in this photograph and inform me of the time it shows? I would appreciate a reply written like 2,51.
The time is 11,31
